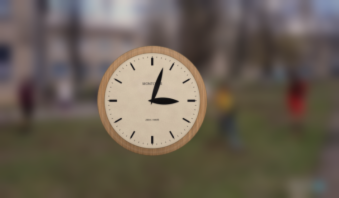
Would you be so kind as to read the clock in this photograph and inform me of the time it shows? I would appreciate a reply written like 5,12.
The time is 3,03
